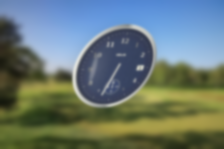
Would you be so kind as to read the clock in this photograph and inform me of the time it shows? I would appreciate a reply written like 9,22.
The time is 6,33
